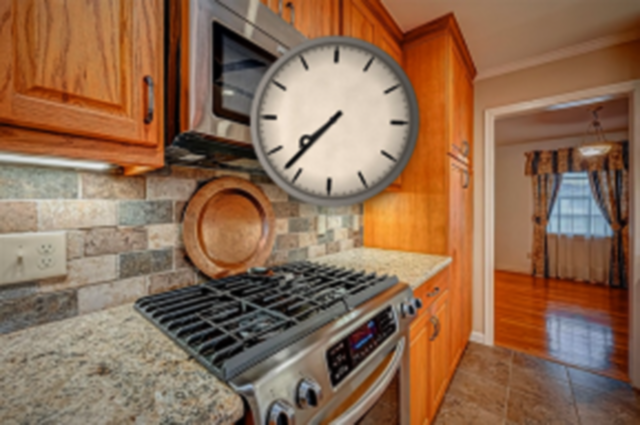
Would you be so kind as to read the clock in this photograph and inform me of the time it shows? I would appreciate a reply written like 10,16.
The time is 7,37
